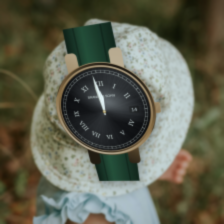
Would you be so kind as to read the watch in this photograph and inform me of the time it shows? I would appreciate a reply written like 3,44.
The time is 11,59
